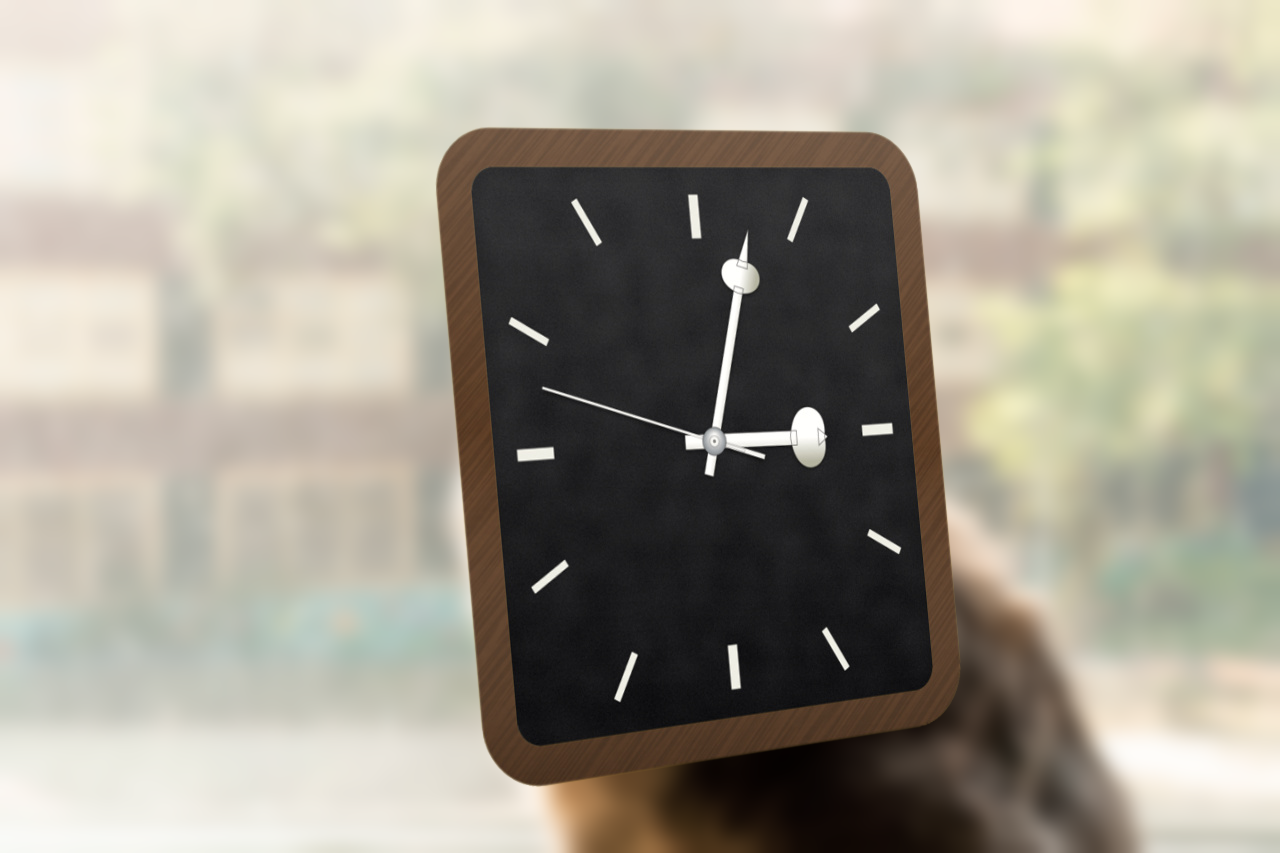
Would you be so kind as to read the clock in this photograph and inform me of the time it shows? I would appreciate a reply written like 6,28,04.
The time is 3,02,48
